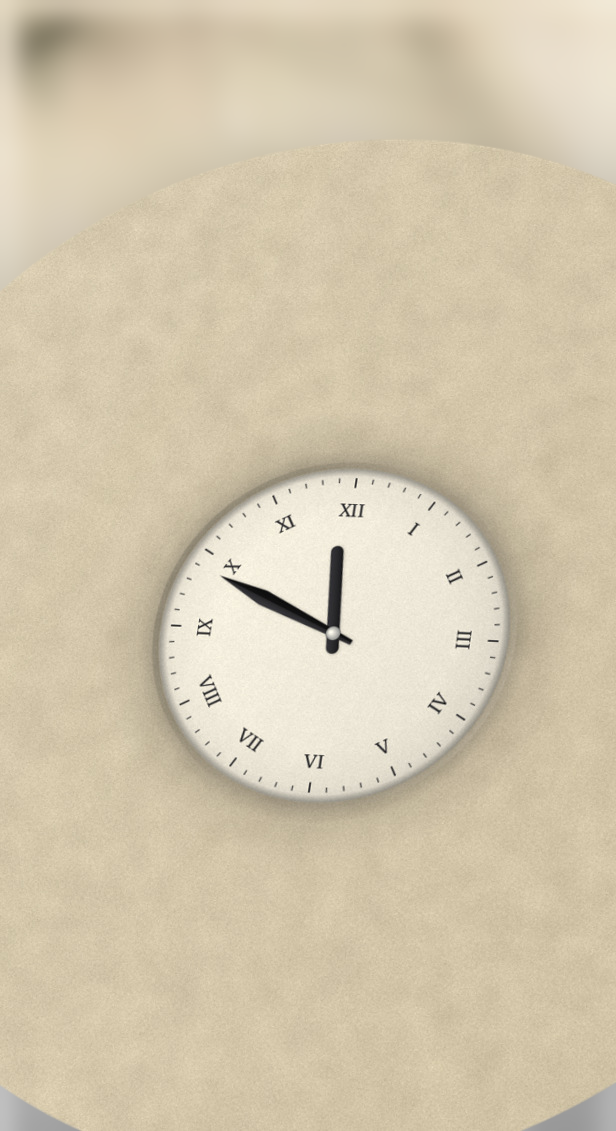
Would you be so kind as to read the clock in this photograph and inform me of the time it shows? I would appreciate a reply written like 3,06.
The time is 11,49
